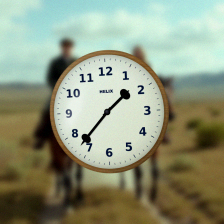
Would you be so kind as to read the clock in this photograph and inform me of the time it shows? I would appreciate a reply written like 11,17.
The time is 1,37
